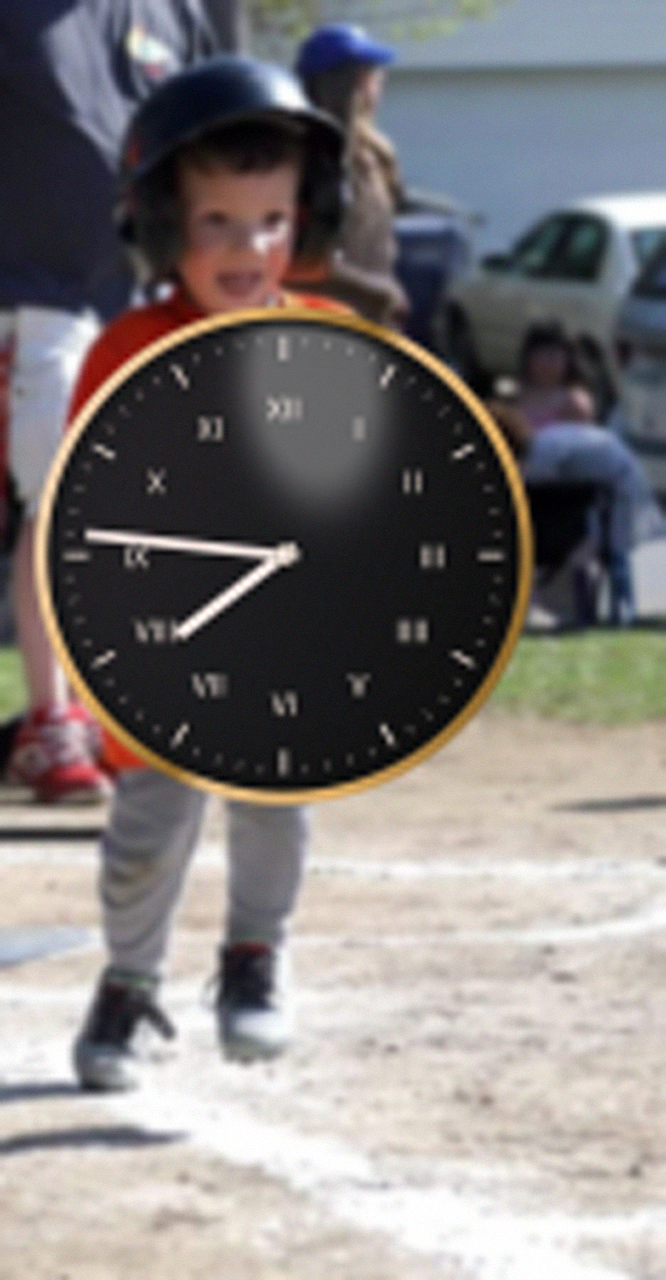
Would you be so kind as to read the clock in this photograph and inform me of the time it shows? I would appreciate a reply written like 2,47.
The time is 7,46
